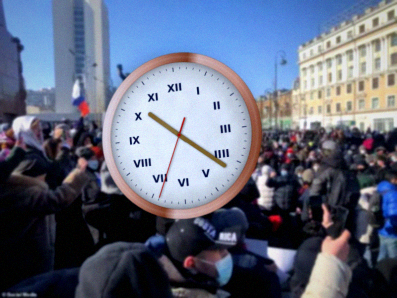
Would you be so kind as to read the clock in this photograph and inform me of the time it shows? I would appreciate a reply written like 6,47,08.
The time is 10,21,34
